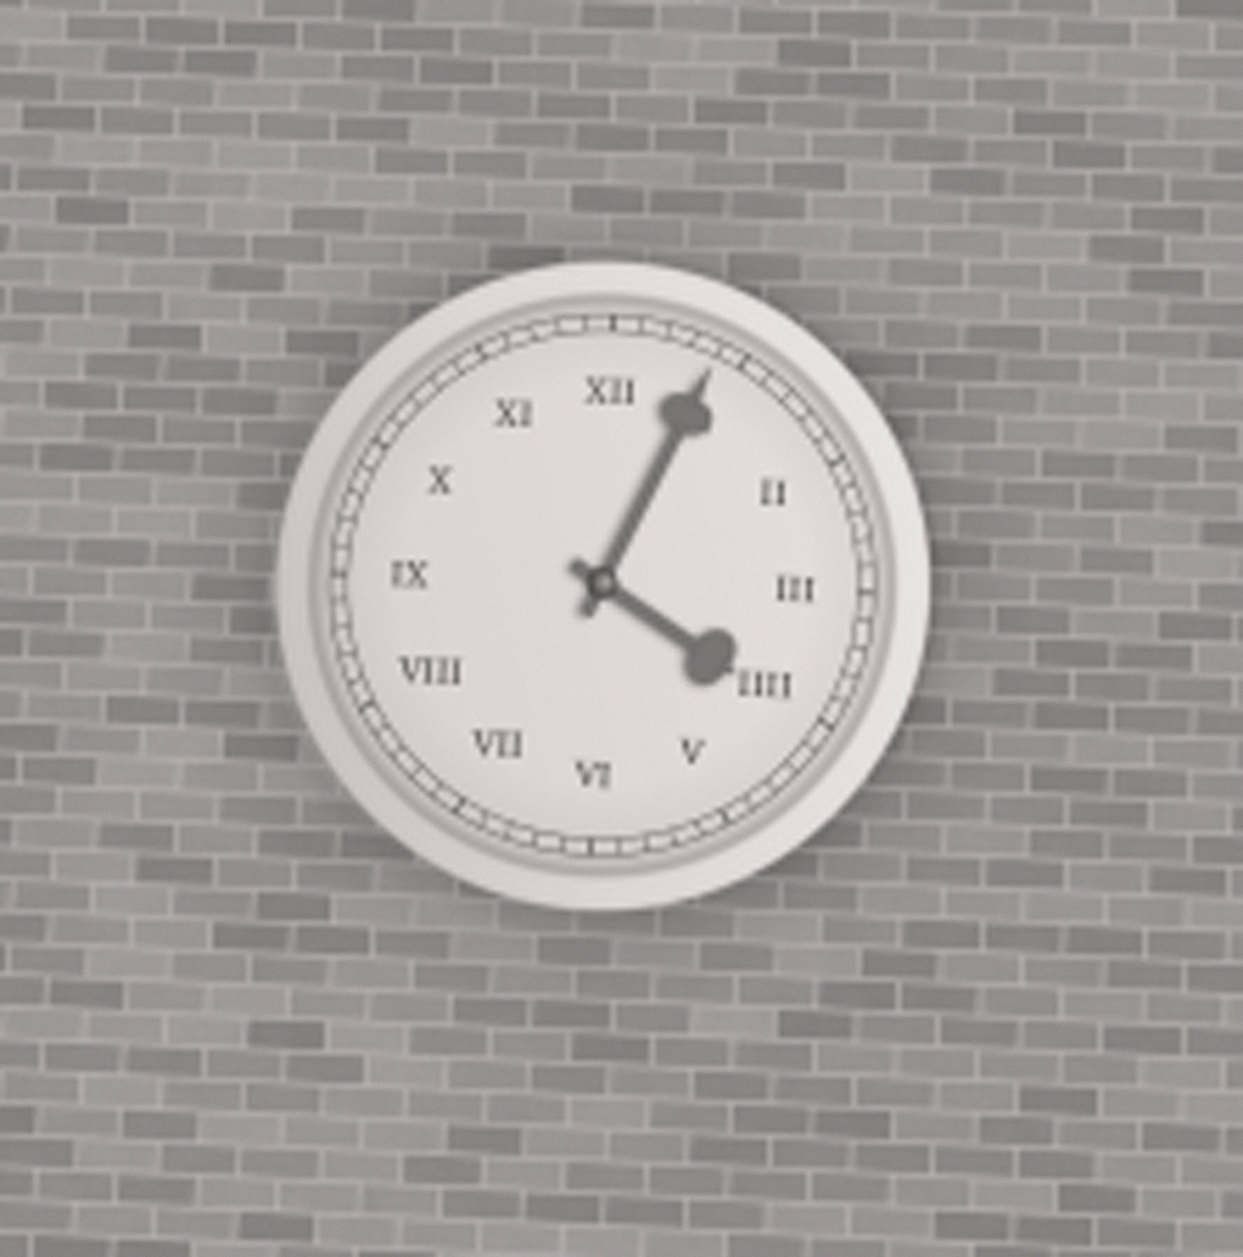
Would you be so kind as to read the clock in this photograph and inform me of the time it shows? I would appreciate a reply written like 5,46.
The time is 4,04
